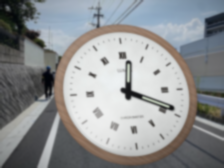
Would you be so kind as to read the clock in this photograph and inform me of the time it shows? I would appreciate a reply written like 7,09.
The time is 12,19
